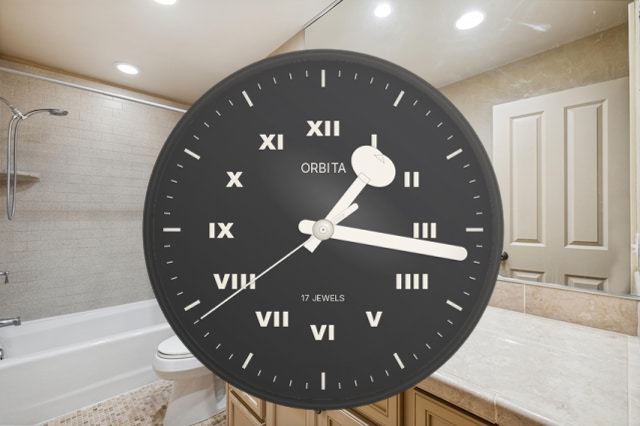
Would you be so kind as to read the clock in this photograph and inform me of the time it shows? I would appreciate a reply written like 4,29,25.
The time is 1,16,39
